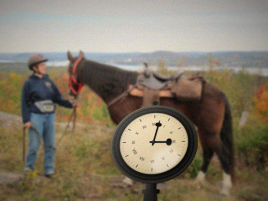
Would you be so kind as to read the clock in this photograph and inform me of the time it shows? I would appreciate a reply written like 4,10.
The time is 3,02
